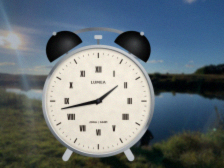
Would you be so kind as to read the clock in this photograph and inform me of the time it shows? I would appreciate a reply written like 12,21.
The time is 1,43
